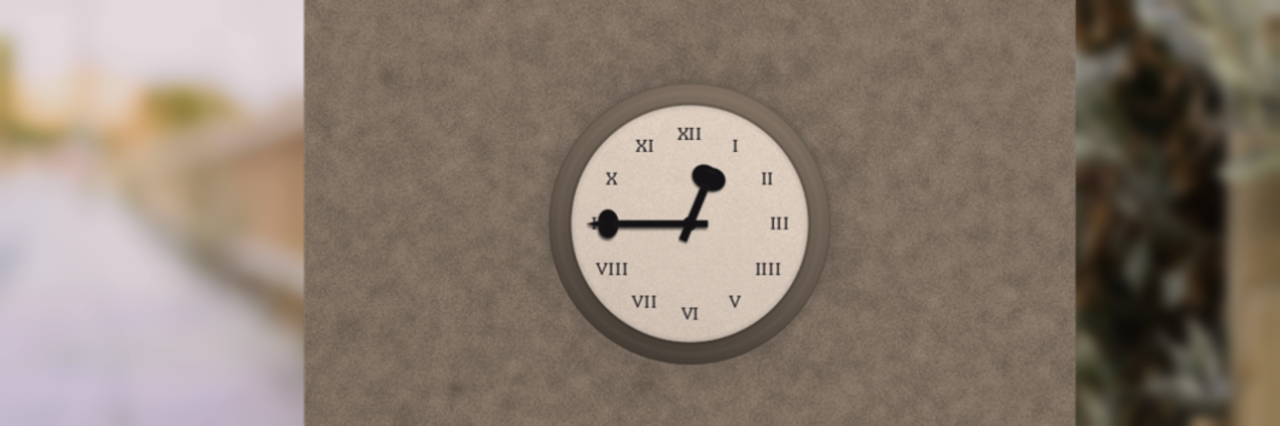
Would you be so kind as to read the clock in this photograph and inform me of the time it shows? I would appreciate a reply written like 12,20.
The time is 12,45
